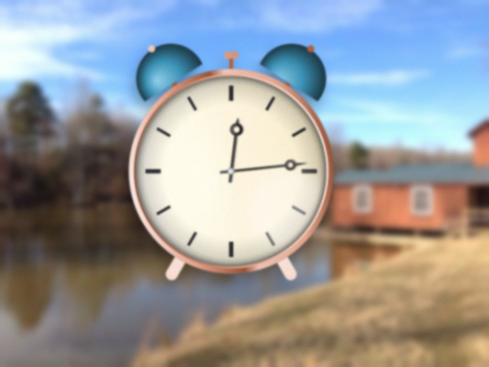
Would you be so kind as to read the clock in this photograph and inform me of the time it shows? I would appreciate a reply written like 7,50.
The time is 12,14
